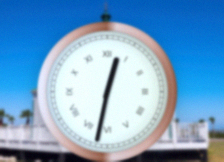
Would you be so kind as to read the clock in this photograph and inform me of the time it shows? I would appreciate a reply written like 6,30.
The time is 12,32
